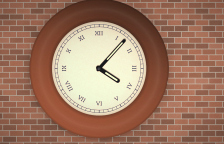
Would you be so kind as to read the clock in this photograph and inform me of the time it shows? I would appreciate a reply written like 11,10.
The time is 4,07
